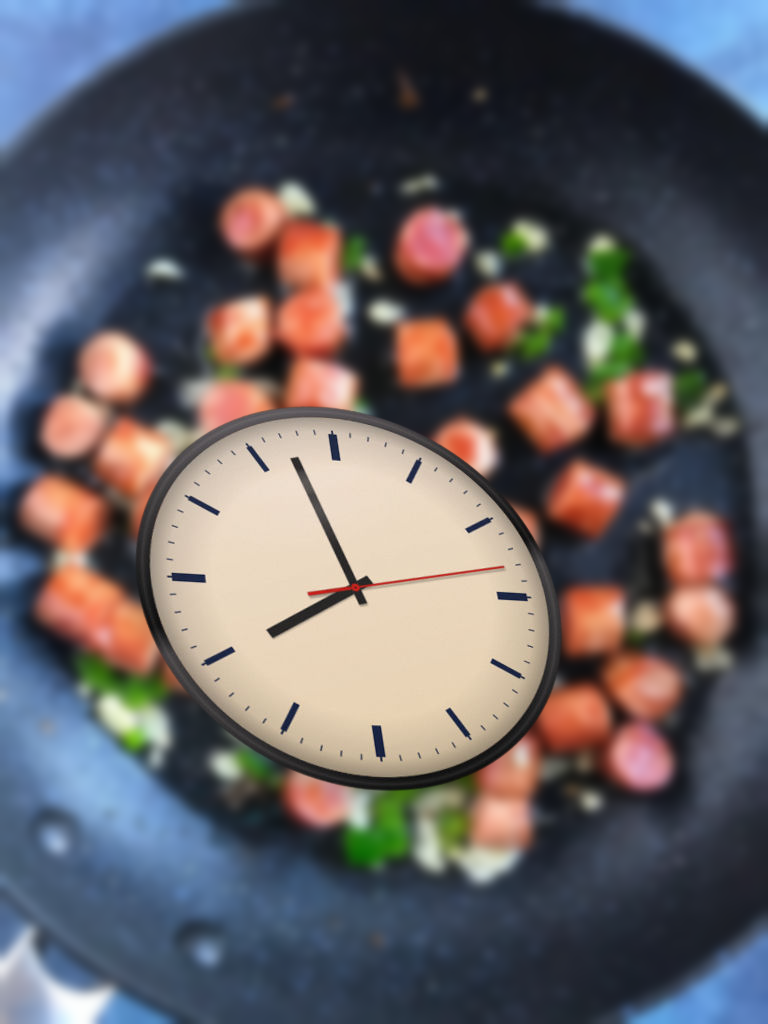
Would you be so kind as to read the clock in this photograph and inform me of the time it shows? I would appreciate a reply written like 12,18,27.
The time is 7,57,13
